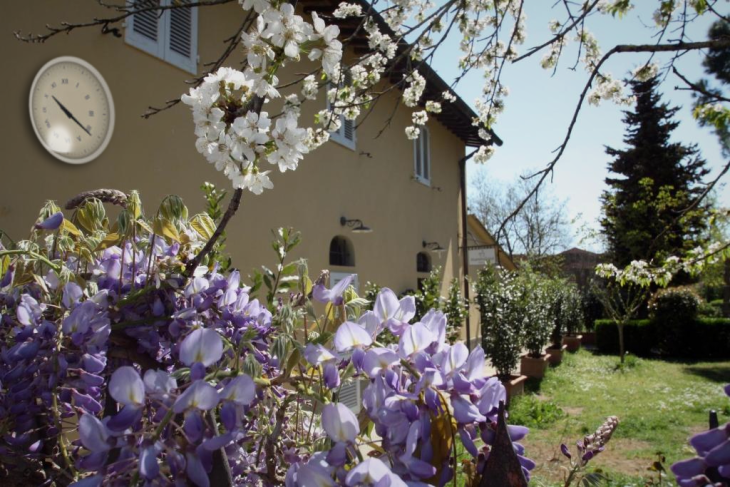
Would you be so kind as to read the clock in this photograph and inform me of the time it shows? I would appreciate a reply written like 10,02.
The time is 10,21
